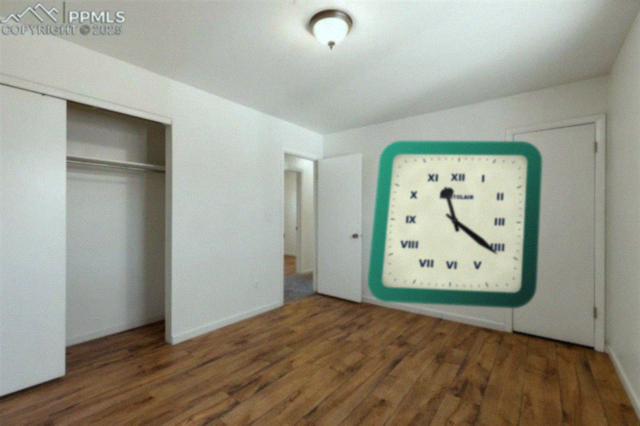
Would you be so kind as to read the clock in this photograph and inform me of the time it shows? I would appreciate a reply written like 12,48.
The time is 11,21
